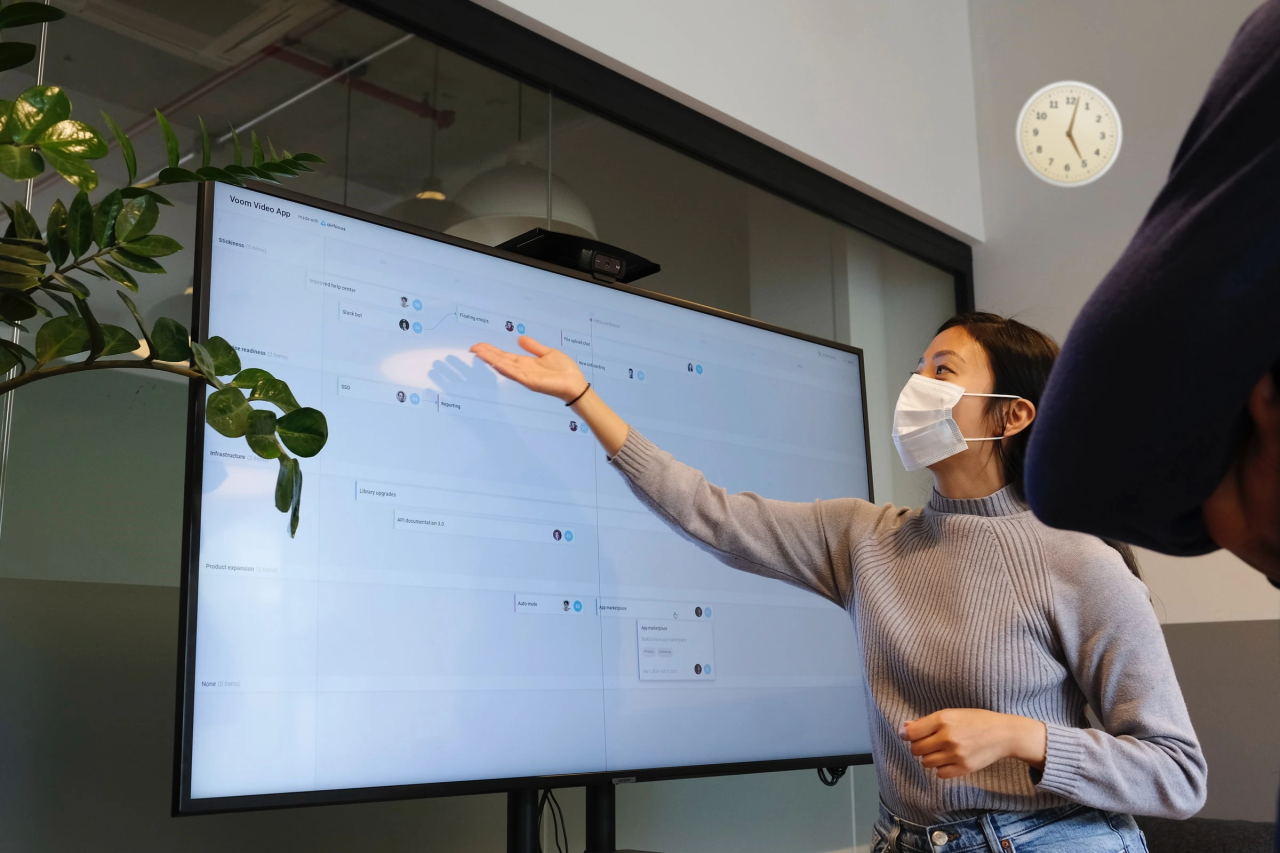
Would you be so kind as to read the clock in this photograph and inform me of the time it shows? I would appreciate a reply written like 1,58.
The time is 5,02
